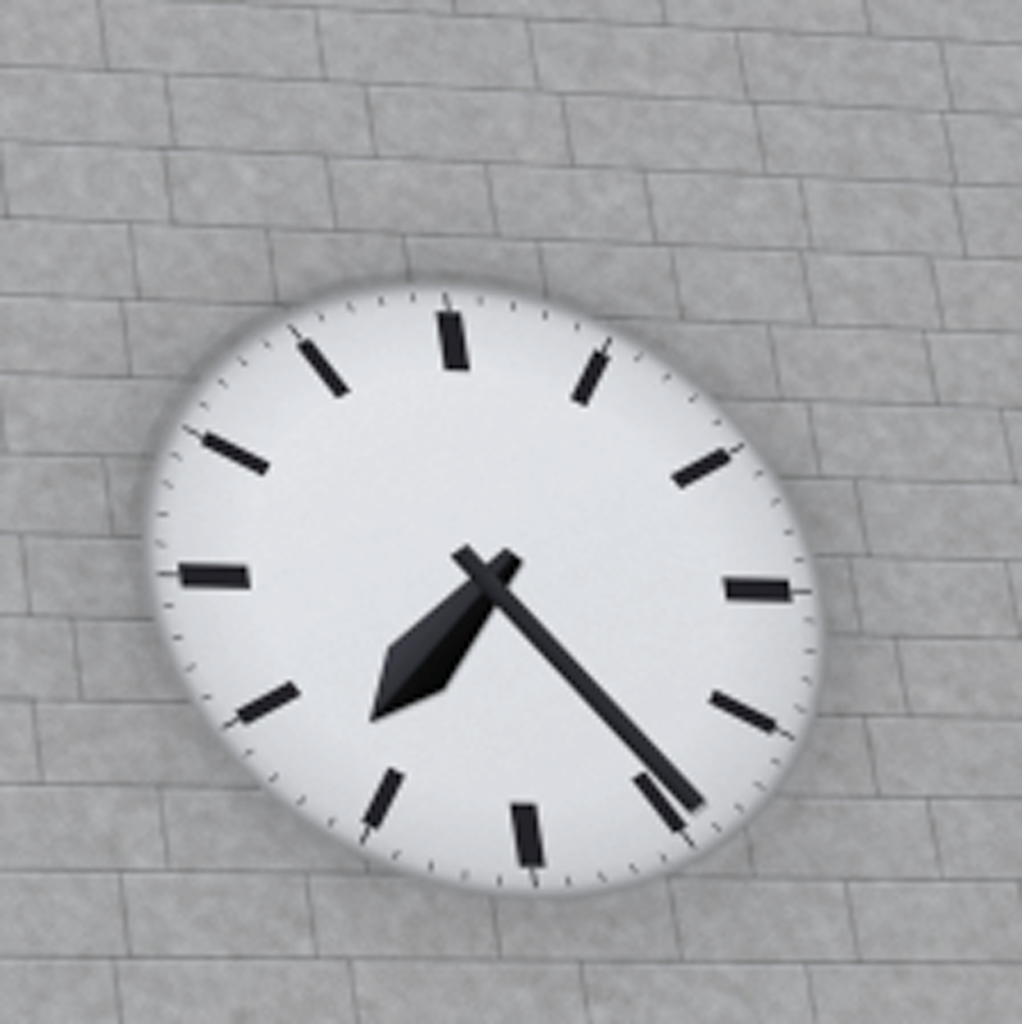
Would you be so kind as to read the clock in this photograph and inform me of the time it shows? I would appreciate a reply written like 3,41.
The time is 7,24
